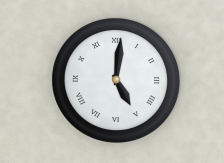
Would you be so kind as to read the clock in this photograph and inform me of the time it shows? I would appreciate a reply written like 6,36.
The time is 5,01
